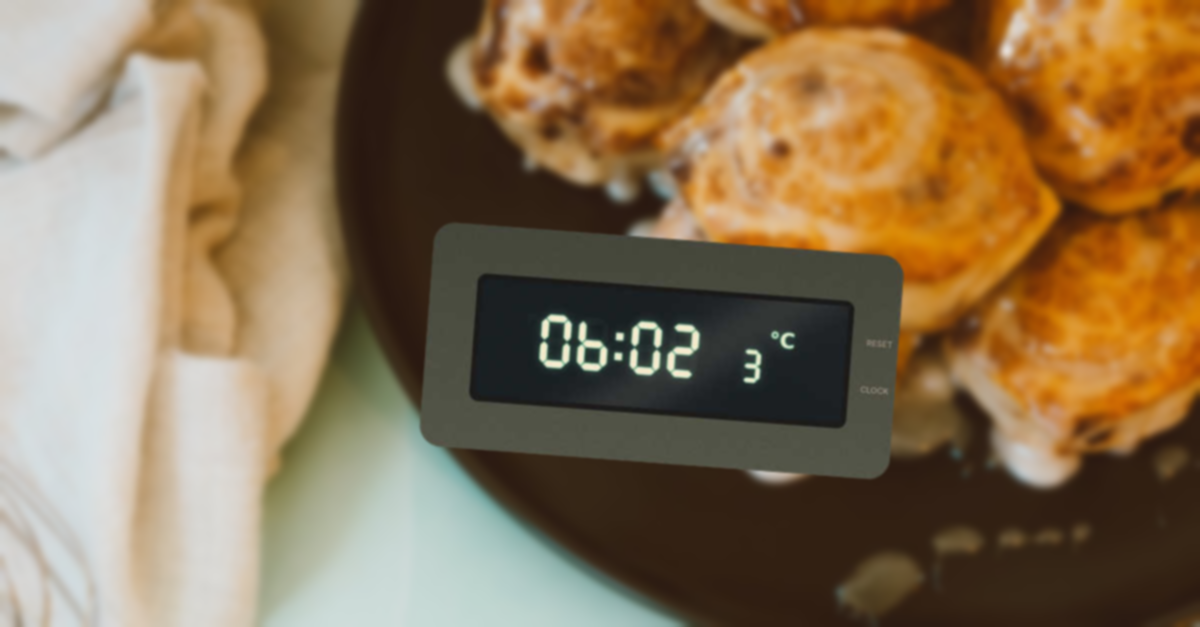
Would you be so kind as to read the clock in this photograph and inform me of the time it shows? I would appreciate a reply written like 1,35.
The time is 6,02
